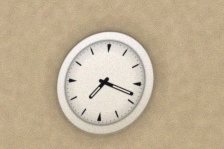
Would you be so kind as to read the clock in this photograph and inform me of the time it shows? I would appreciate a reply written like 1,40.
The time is 7,18
